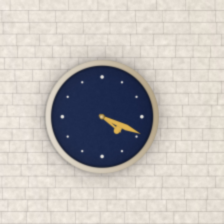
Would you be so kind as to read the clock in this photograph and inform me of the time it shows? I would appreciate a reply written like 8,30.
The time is 4,19
